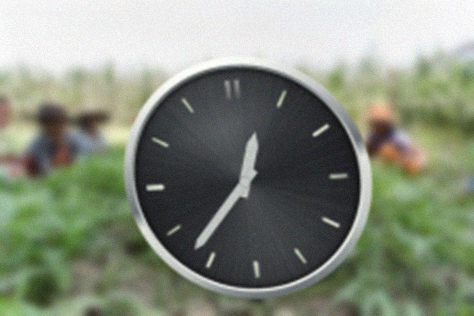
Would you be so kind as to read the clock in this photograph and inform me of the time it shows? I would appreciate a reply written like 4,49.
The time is 12,37
